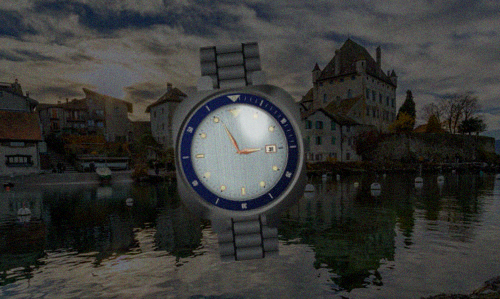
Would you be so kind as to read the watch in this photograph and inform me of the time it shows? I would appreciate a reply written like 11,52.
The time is 2,56
